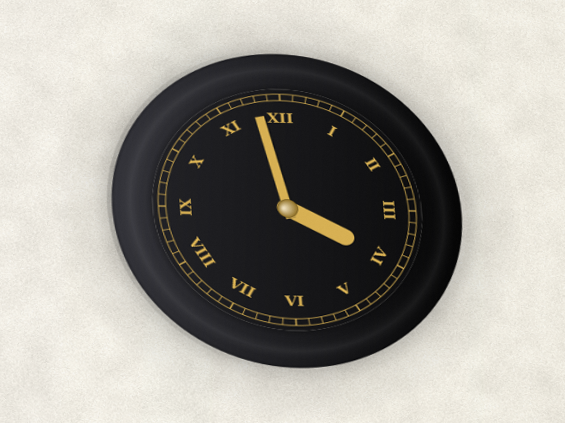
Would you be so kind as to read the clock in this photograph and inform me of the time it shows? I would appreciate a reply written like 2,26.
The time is 3,58
